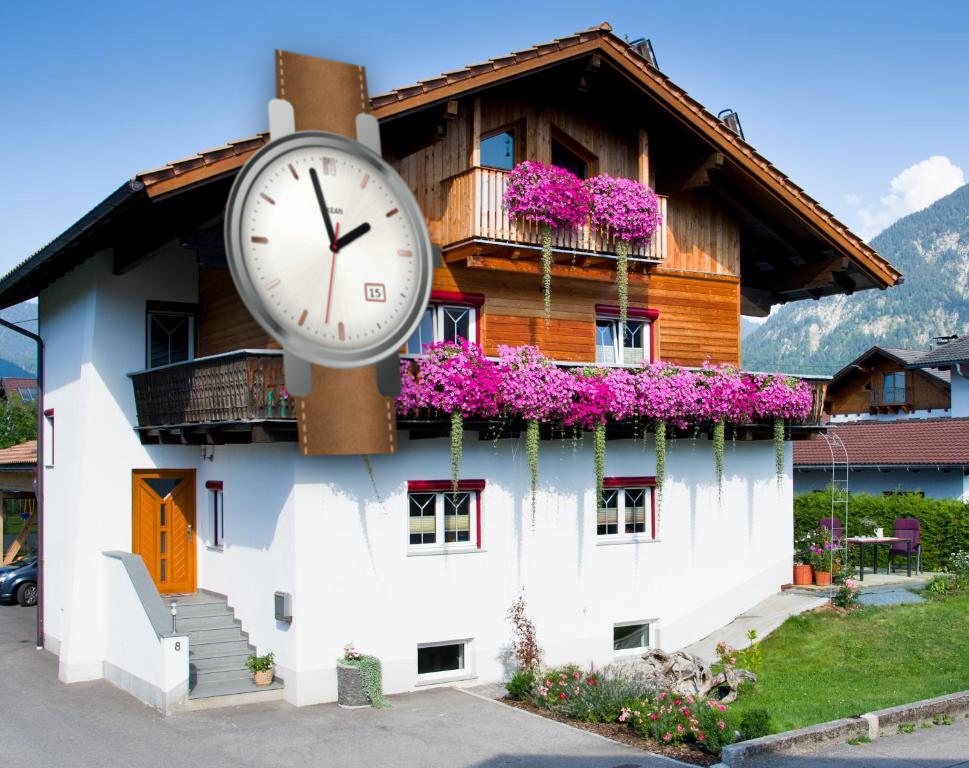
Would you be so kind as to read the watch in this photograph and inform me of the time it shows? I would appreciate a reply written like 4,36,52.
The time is 1,57,32
